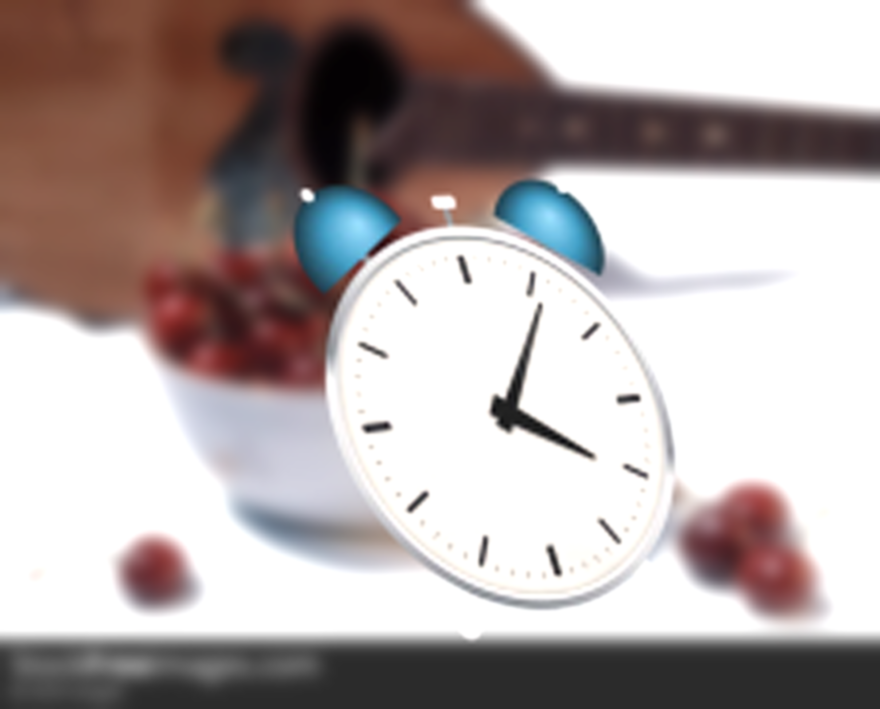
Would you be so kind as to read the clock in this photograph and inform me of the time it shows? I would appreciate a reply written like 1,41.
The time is 4,06
